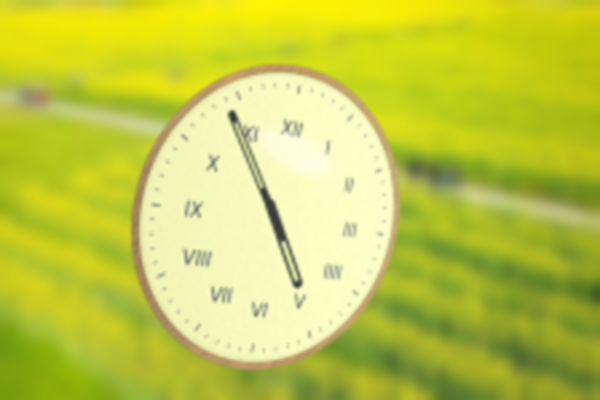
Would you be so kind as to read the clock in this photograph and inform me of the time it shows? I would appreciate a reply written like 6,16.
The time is 4,54
